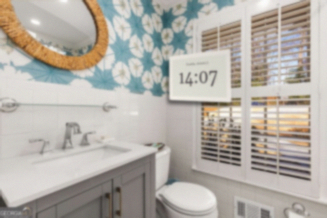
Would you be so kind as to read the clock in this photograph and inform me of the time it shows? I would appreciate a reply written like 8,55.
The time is 14,07
